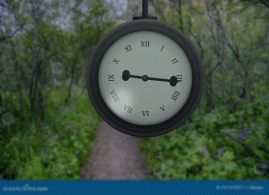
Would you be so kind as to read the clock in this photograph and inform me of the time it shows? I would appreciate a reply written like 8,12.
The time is 9,16
